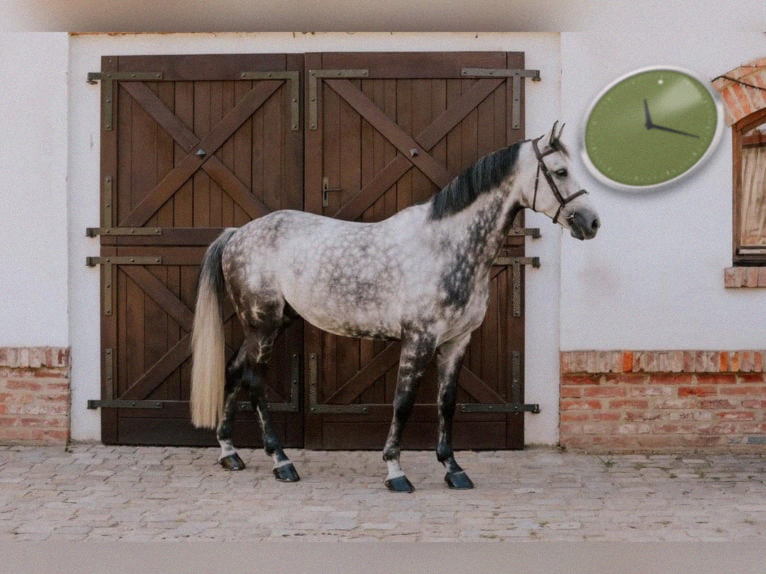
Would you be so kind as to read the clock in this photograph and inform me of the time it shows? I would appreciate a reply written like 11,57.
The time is 11,17
